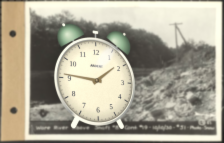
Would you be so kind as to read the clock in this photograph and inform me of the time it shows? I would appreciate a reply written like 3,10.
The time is 1,46
